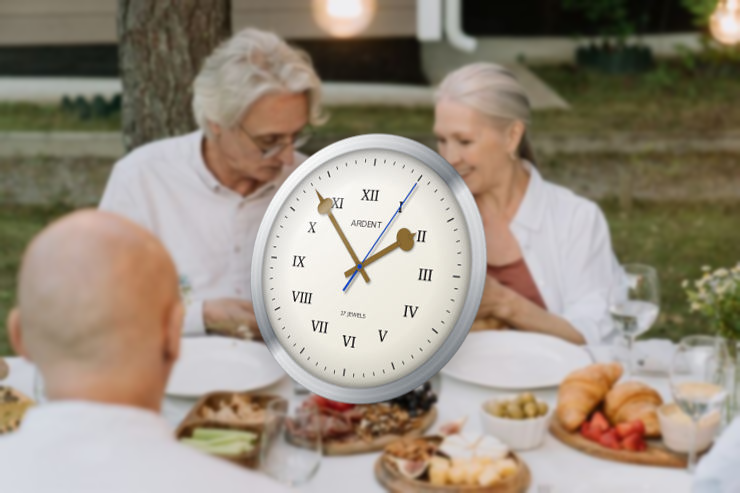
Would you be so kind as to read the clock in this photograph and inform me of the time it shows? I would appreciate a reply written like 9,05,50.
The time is 1,53,05
